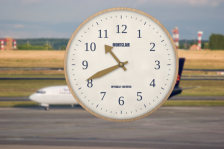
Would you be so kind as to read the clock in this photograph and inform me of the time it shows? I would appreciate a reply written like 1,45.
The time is 10,41
